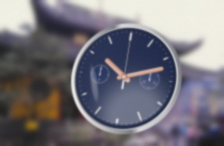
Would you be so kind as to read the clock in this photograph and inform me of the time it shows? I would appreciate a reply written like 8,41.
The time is 10,12
